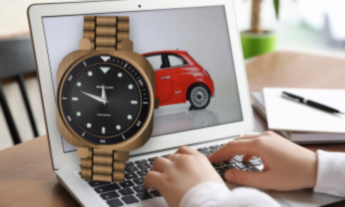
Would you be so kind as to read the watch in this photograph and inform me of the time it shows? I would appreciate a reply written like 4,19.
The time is 11,48
